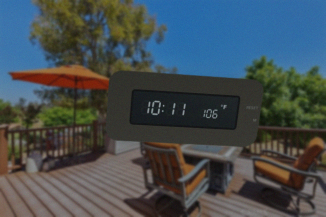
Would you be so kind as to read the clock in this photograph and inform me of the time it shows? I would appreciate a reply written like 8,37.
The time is 10,11
